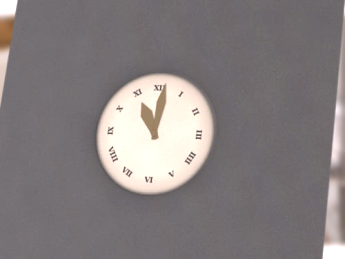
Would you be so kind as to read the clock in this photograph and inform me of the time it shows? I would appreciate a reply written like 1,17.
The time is 11,01
